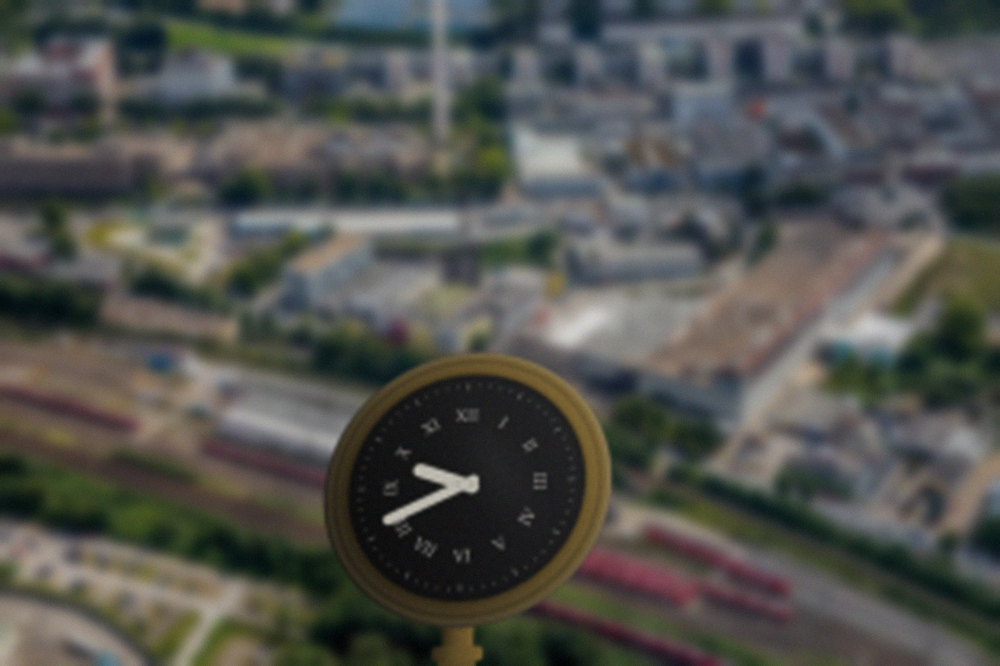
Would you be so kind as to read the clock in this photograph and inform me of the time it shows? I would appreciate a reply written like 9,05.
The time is 9,41
